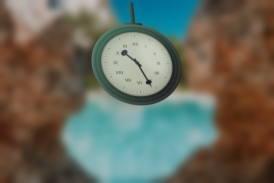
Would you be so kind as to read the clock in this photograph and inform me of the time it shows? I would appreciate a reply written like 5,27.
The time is 10,26
